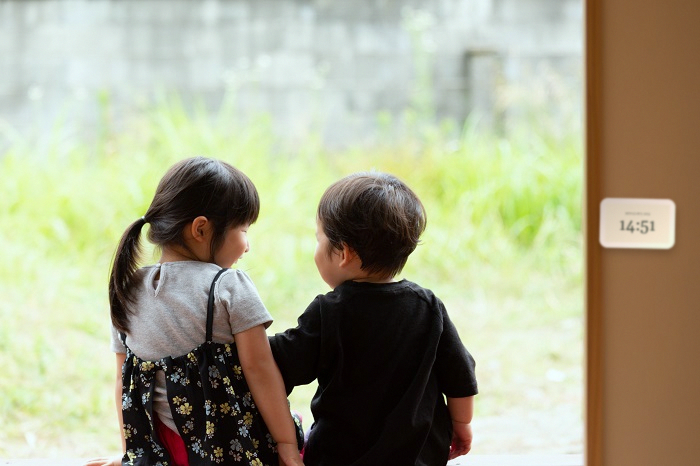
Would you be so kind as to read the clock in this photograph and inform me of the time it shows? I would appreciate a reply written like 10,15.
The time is 14,51
